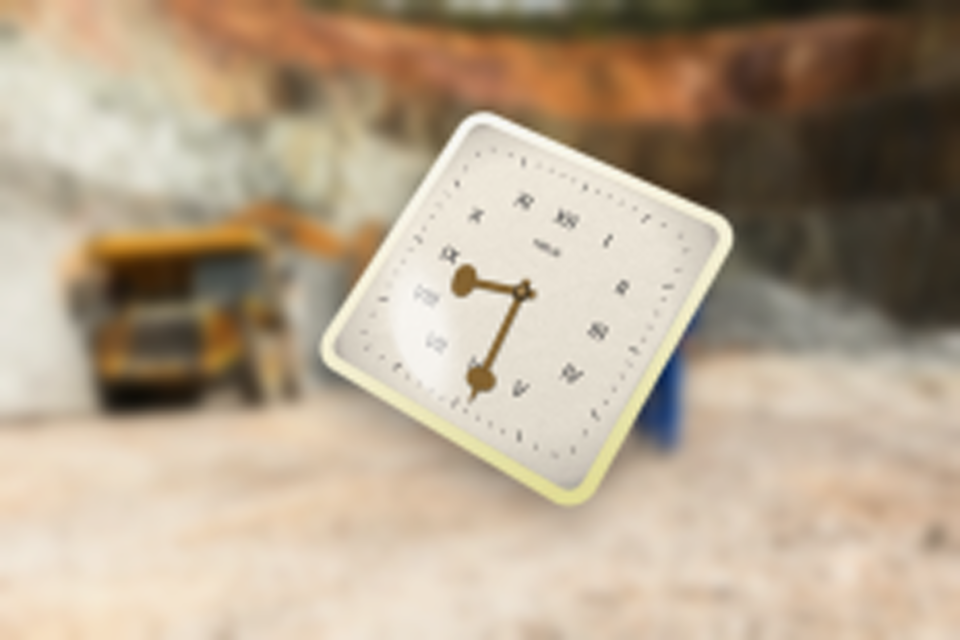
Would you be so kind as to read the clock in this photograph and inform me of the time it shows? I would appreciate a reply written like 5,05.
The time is 8,29
